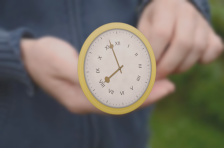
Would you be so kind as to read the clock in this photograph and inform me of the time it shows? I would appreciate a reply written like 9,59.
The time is 7,57
